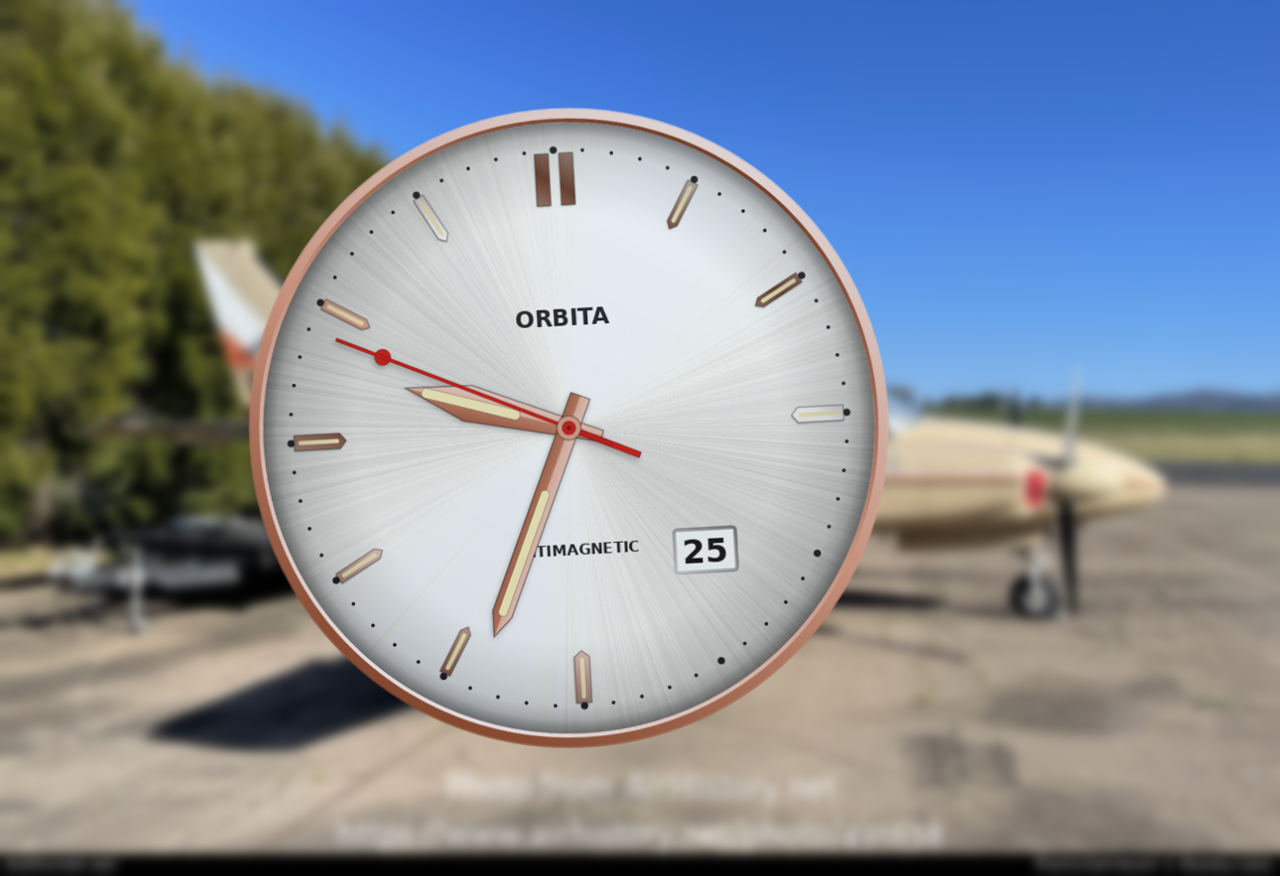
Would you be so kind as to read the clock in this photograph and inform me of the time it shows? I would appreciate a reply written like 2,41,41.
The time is 9,33,49
